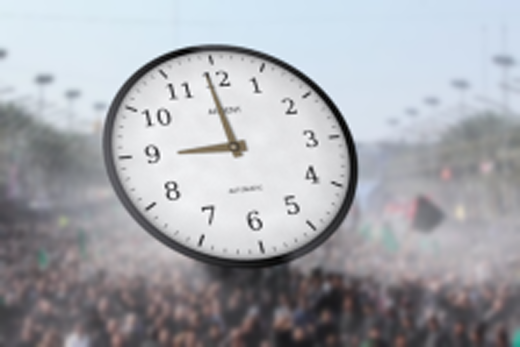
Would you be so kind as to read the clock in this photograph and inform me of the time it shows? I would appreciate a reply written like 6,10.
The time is 8,59
